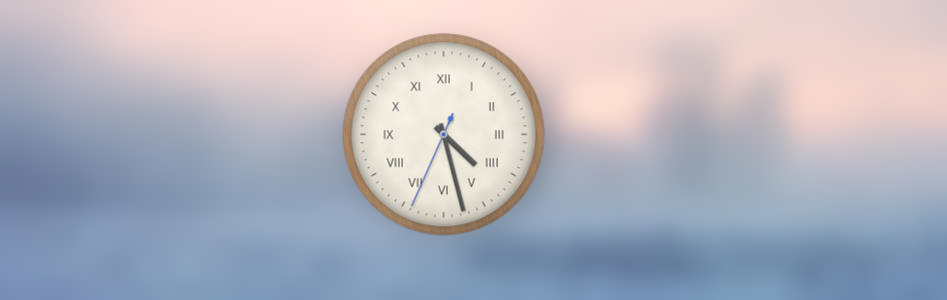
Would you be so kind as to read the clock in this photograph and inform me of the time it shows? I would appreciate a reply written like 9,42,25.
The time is 4,27,34
